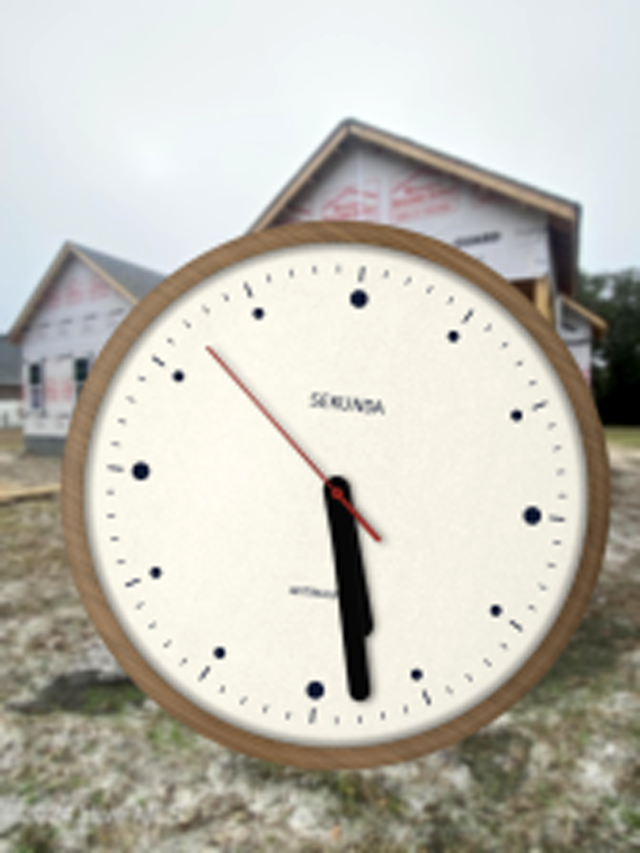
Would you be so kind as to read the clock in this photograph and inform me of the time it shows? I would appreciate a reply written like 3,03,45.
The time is 5,27,52
